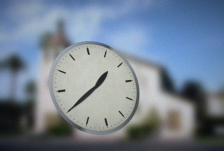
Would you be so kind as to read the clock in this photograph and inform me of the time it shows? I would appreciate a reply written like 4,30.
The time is 1,40
